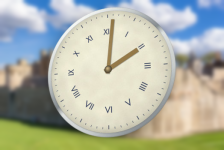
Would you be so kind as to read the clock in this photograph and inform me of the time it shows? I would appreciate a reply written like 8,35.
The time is 2,01
